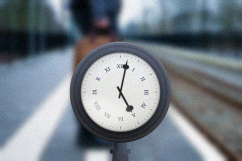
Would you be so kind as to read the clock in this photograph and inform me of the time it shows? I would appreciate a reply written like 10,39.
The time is 5,02
